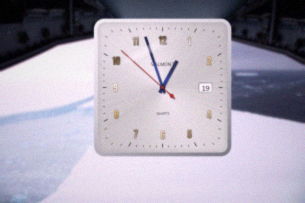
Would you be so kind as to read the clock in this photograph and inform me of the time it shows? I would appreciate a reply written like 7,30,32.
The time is 12,56,52
